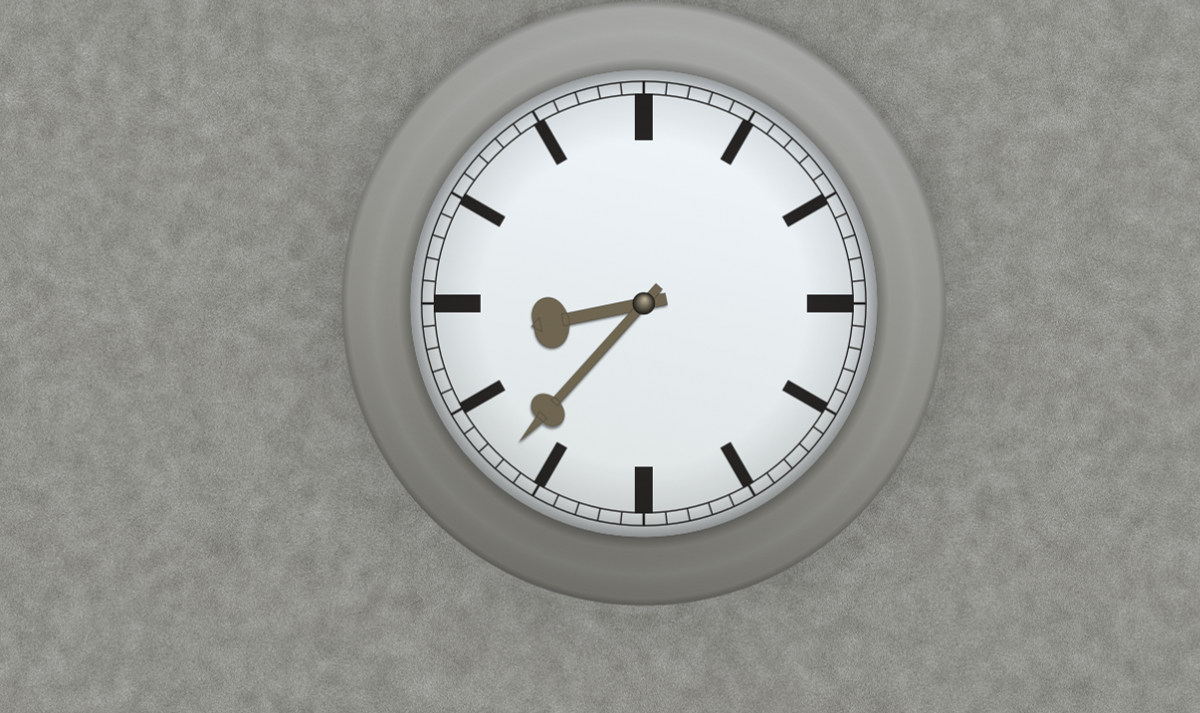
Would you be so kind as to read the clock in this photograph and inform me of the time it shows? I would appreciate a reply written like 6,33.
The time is 8,37
